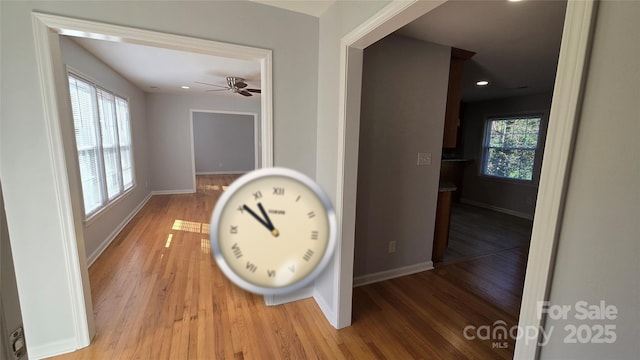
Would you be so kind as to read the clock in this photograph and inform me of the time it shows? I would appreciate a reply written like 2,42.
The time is 10,51
